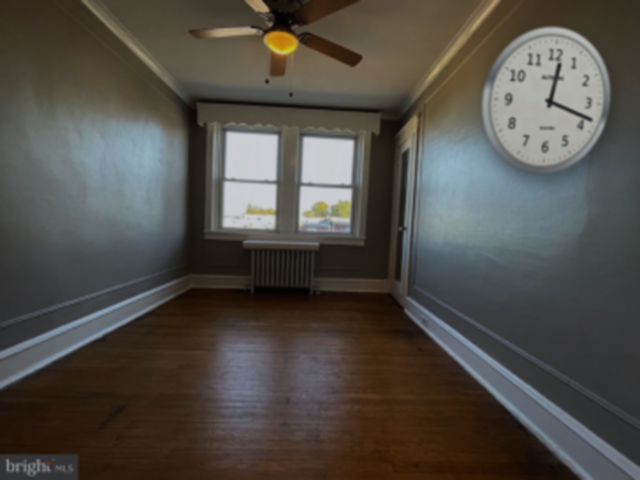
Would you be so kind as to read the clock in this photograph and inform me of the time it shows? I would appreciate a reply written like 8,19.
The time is 12,18
